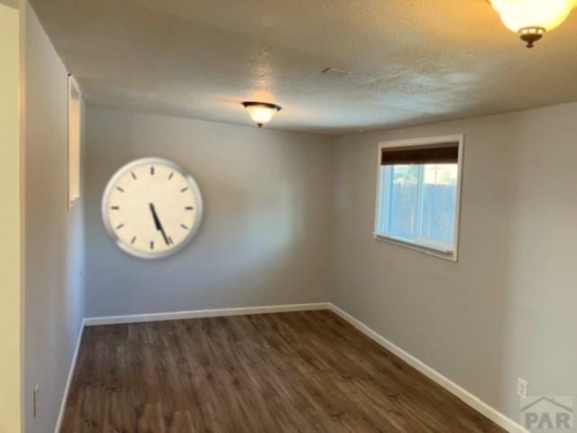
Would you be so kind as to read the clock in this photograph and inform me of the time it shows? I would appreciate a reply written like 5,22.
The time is 5,26
